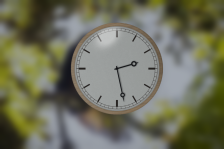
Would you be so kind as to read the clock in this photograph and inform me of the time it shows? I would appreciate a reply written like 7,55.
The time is 2,28
